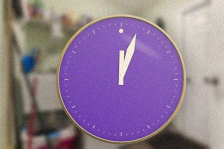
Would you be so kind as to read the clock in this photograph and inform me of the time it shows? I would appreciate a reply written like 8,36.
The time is 12,03
